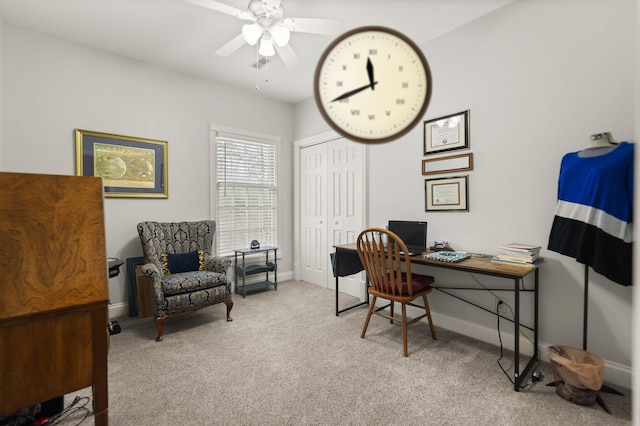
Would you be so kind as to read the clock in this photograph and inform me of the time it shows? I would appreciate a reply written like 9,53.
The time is 11,41
